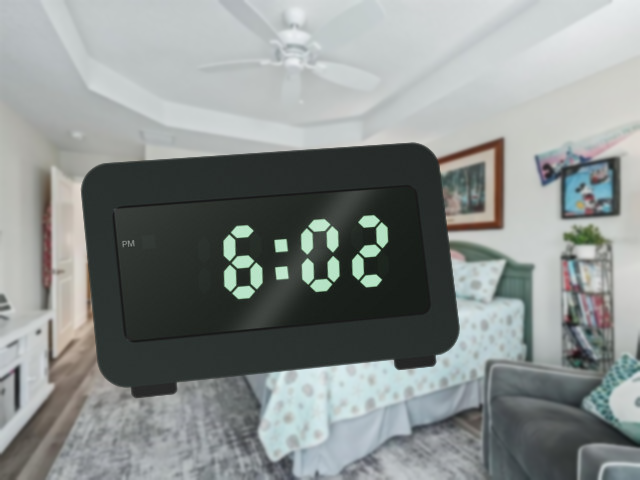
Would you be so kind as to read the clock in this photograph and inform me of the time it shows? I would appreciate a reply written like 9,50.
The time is 6,02
